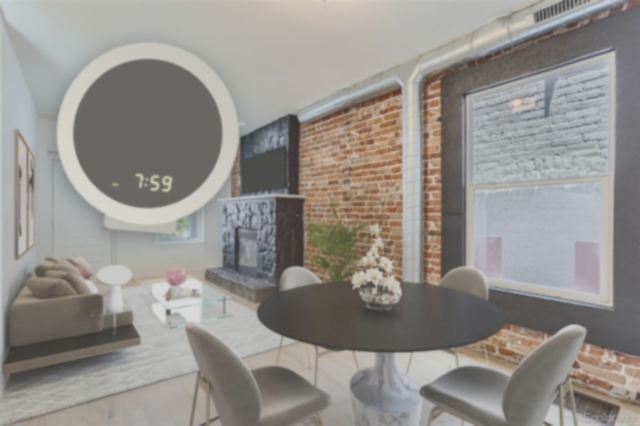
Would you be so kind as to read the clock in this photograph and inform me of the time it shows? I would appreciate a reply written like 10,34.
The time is 7,59
